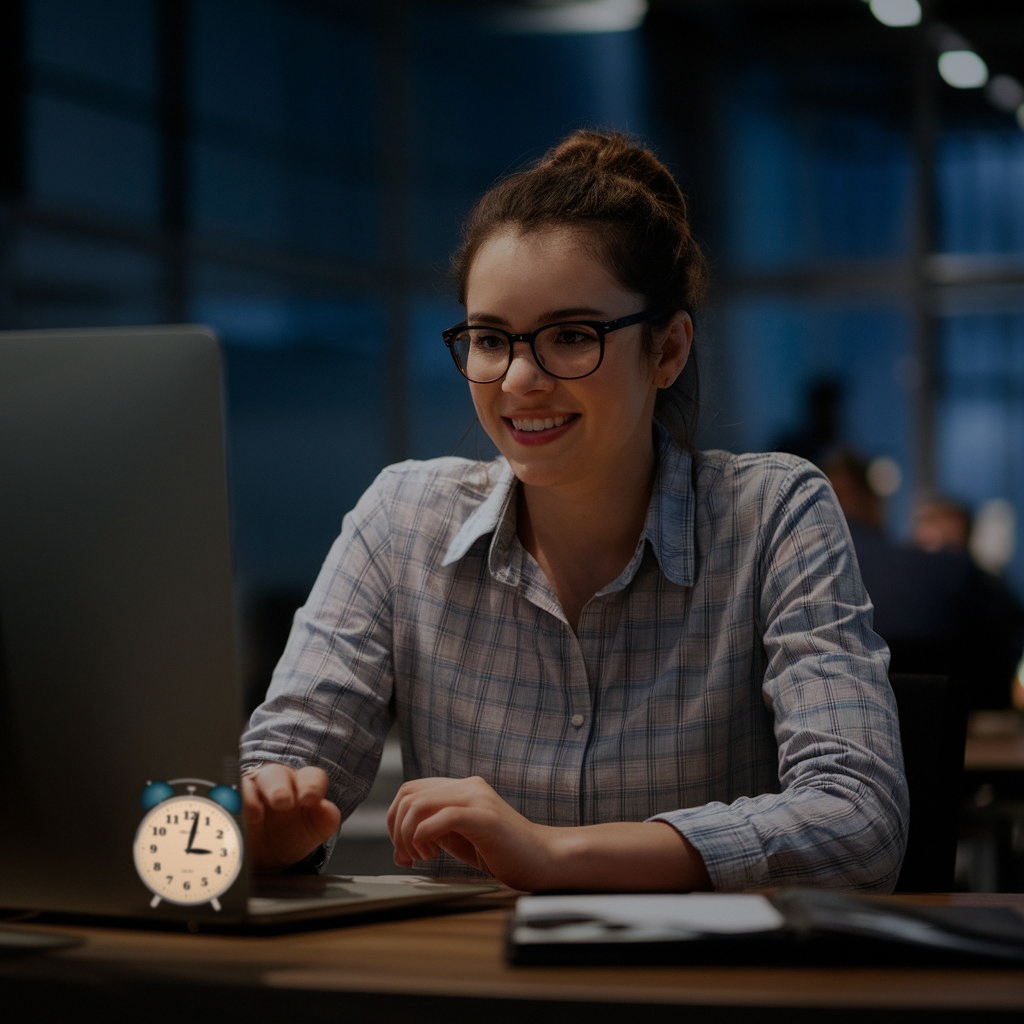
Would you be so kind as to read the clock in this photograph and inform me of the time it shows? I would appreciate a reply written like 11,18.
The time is 3,02
